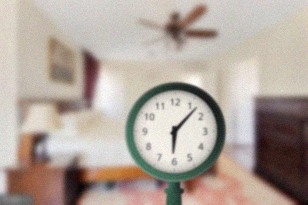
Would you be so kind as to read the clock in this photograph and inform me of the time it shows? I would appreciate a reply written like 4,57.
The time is 6,07
